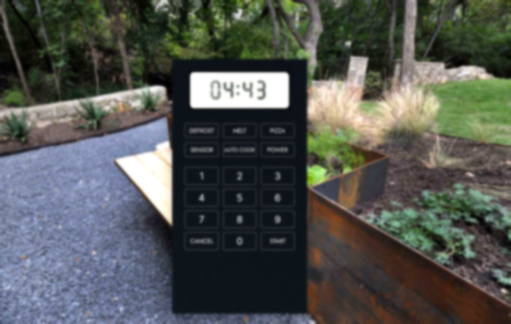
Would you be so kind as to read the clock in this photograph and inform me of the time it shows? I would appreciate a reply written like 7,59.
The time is 4,43
